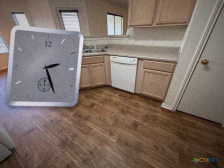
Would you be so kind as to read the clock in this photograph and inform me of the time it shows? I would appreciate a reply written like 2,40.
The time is 2,26
